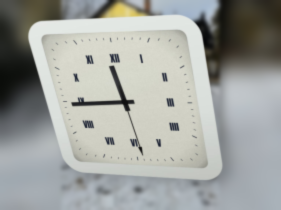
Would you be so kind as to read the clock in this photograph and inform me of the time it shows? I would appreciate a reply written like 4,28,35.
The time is 11,44,29
